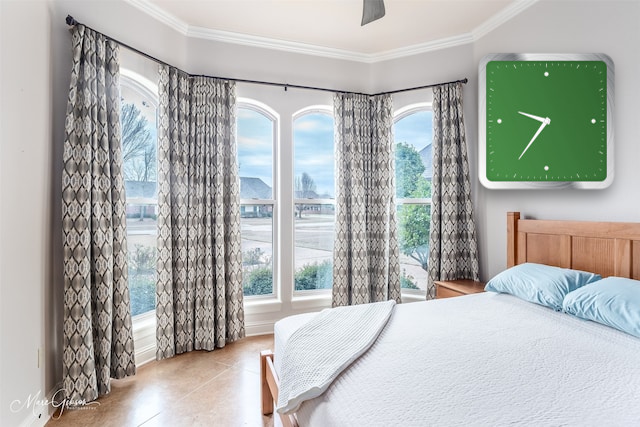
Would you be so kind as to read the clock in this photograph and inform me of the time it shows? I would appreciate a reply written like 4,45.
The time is 9,36
